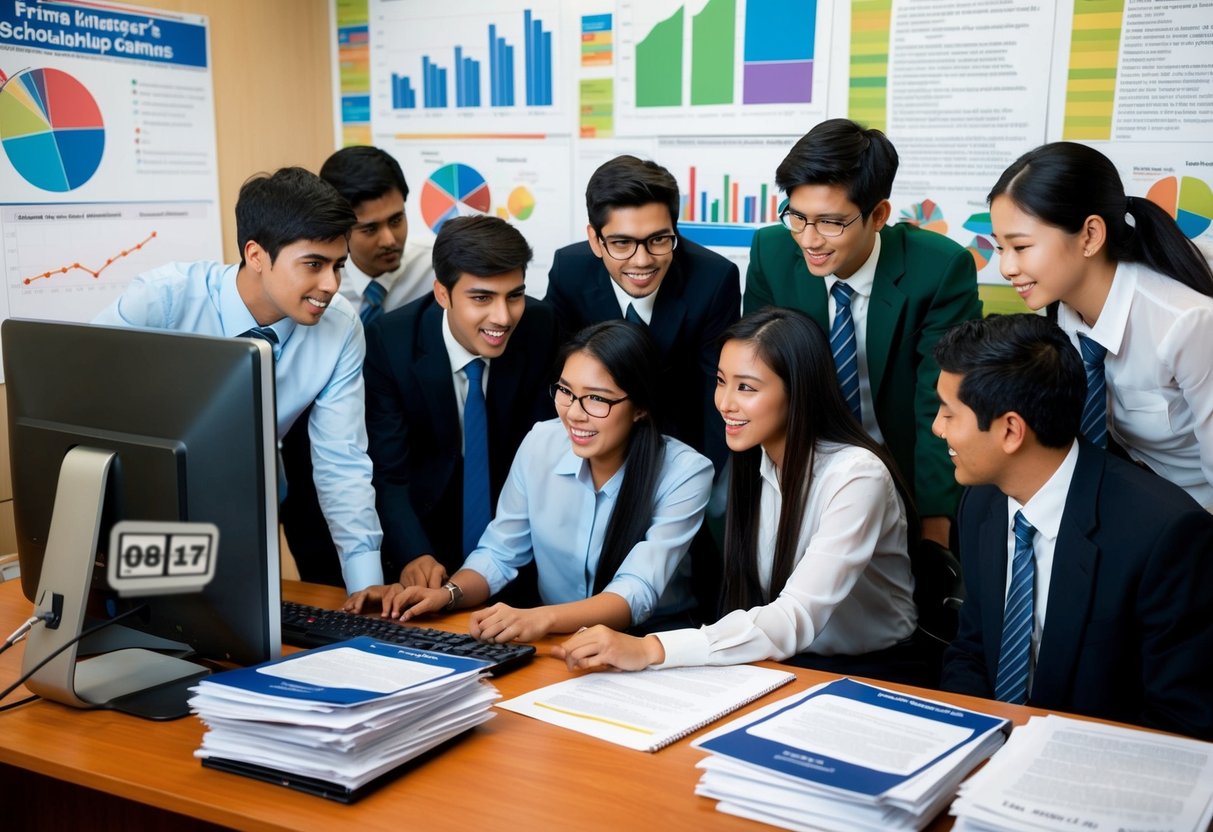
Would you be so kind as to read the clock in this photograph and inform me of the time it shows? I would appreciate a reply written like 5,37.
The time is 8,17
